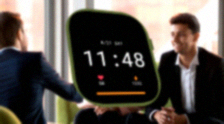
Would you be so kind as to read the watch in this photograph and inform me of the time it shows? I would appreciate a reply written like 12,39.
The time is 11,48
